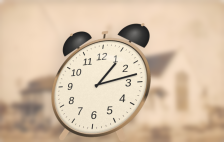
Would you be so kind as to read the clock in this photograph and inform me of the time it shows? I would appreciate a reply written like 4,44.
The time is 1,13
